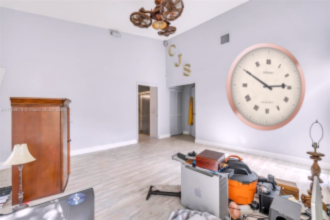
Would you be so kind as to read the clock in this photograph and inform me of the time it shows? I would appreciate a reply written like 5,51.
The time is 2,50
